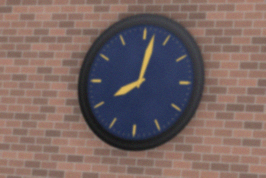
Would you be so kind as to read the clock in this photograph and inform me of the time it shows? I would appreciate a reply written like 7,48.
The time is 8,02
